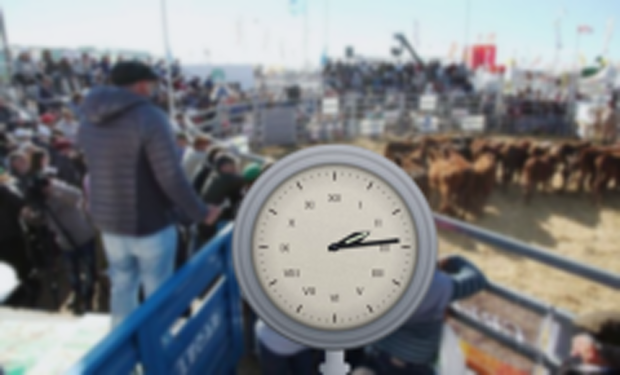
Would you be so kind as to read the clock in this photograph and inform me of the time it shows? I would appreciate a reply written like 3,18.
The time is 2,14
